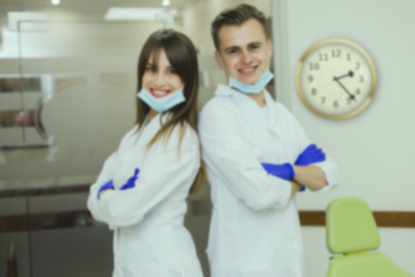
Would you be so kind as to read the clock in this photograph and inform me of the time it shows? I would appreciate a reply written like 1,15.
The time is 2,23
